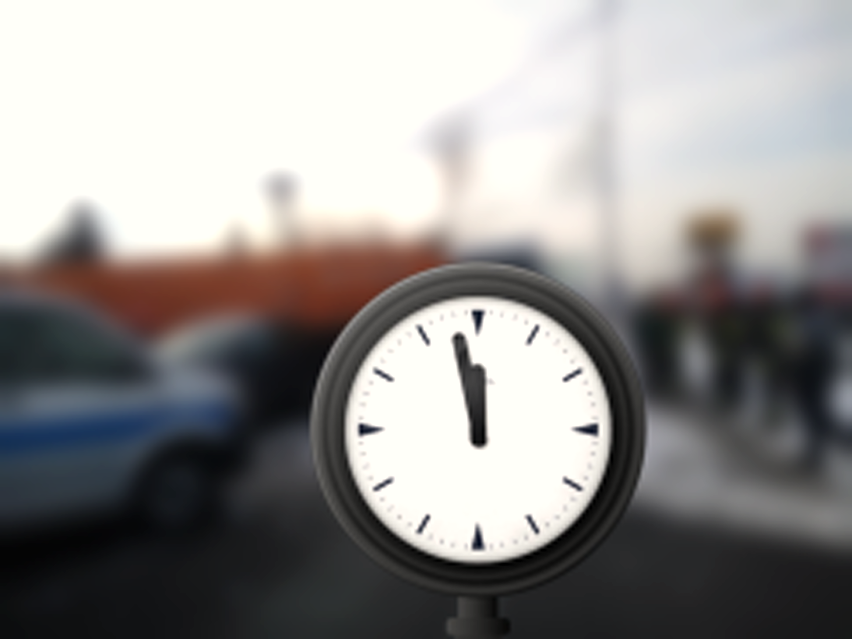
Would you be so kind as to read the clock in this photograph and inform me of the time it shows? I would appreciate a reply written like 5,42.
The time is 11,58
